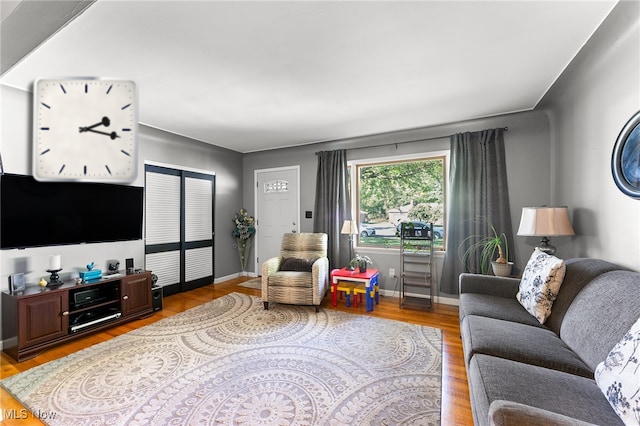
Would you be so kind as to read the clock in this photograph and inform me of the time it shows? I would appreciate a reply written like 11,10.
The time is 2,17
